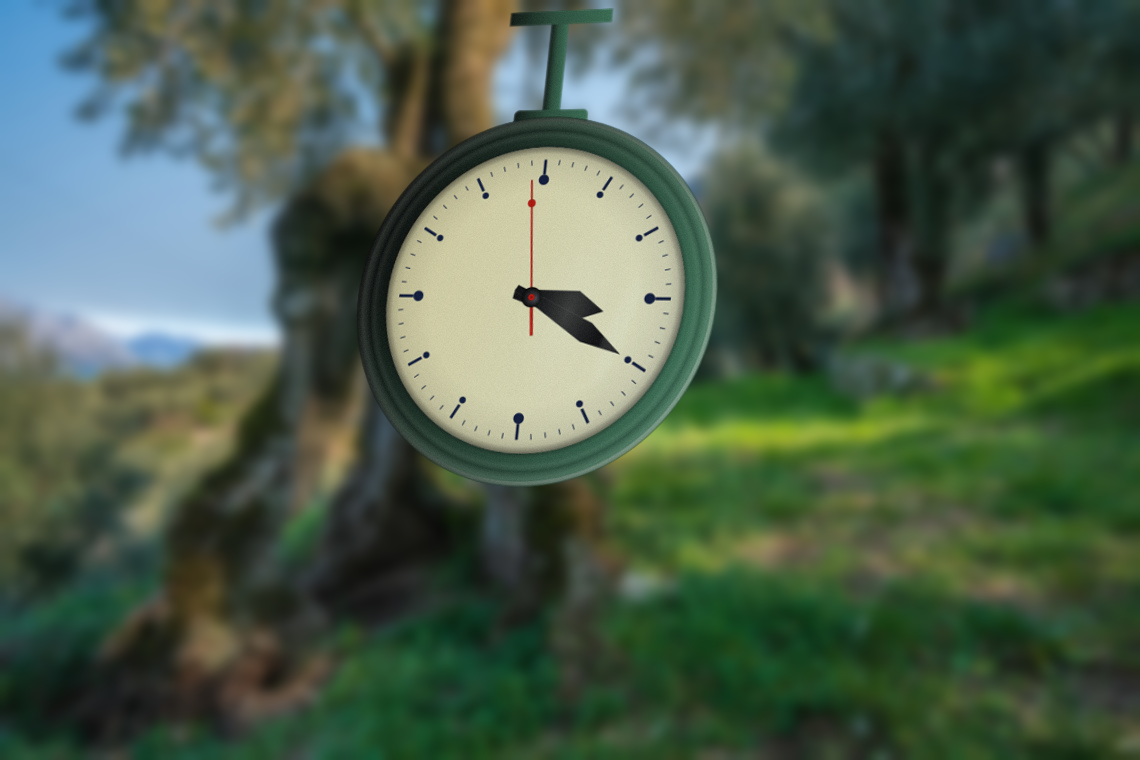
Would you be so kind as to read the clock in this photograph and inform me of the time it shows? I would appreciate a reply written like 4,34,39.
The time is 3,19,59
